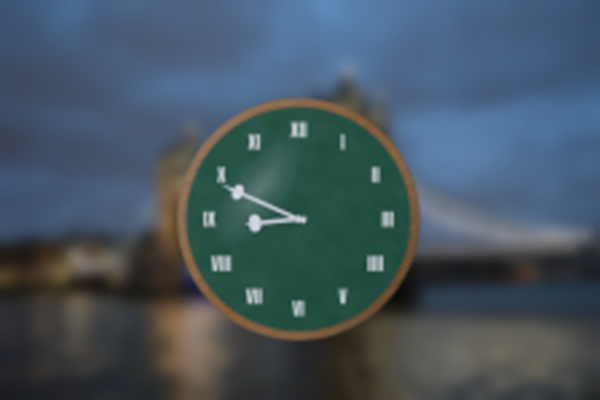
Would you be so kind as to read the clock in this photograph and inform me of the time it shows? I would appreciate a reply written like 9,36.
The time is 8,49
